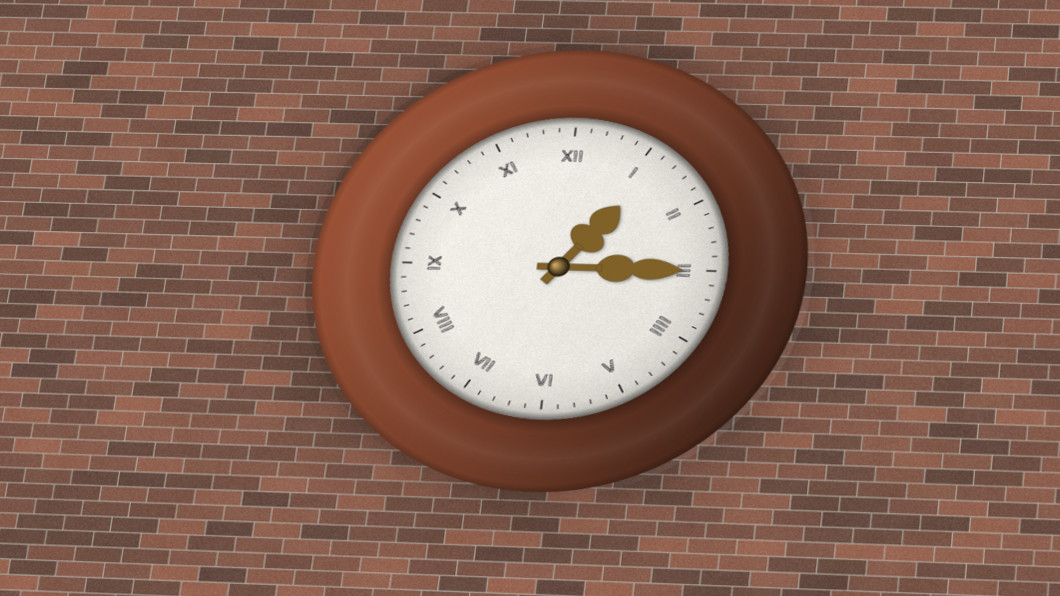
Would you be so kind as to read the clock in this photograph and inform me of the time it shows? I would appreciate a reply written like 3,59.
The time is 1,15
